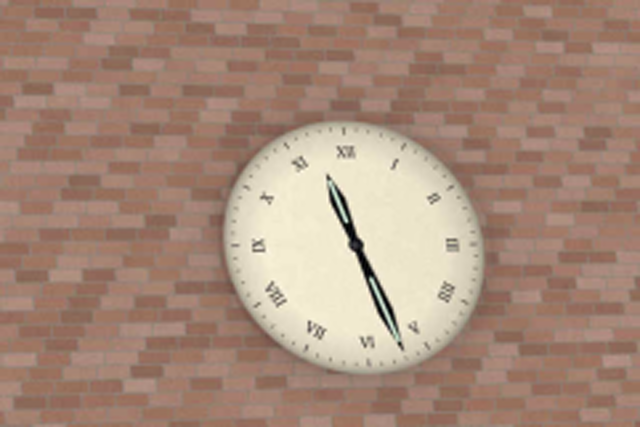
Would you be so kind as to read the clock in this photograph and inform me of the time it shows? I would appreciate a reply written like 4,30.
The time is 11,27
